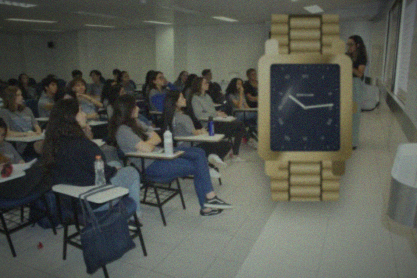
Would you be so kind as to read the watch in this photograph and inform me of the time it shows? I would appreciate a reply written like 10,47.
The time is 10,14
